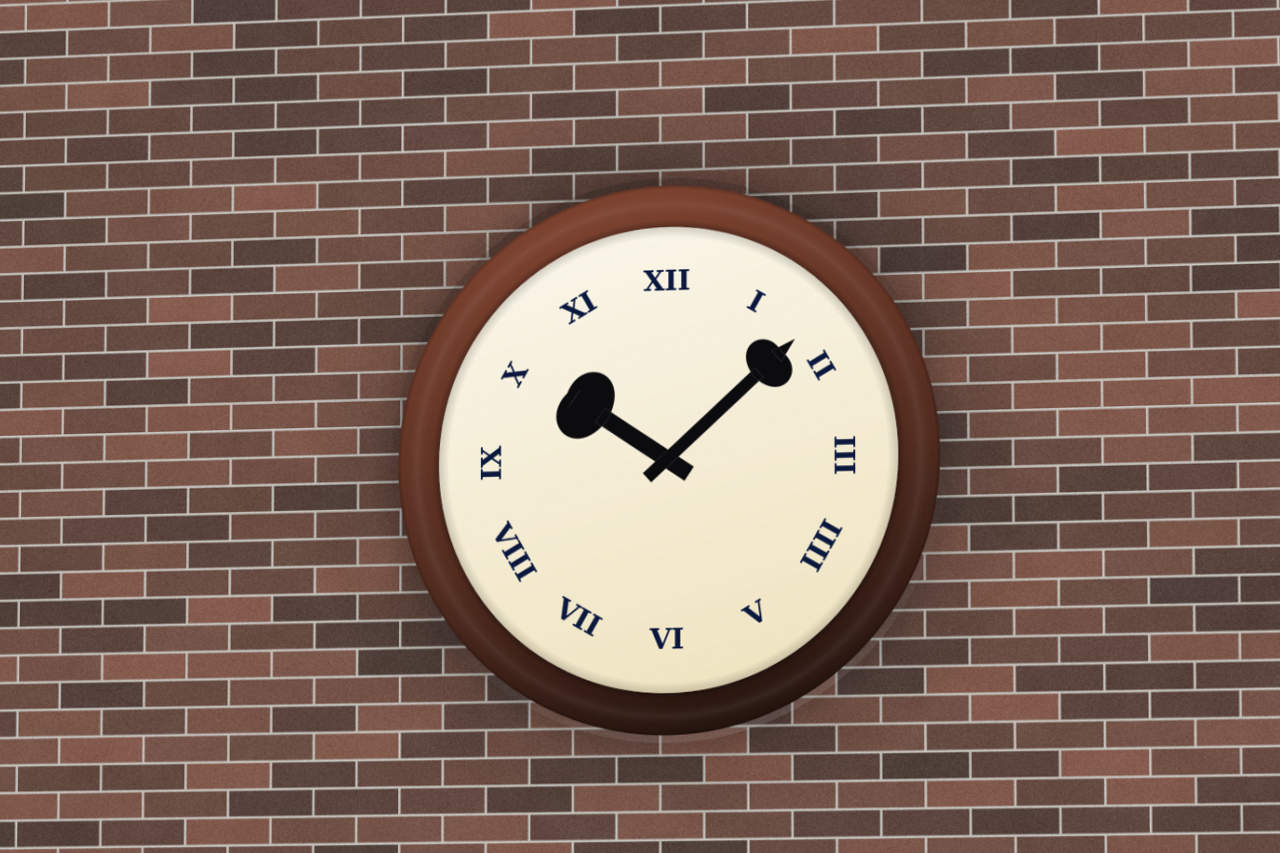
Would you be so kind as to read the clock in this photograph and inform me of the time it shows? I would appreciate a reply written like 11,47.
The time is 10,08
